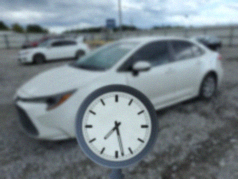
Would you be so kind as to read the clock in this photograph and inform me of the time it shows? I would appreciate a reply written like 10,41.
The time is 7,28
